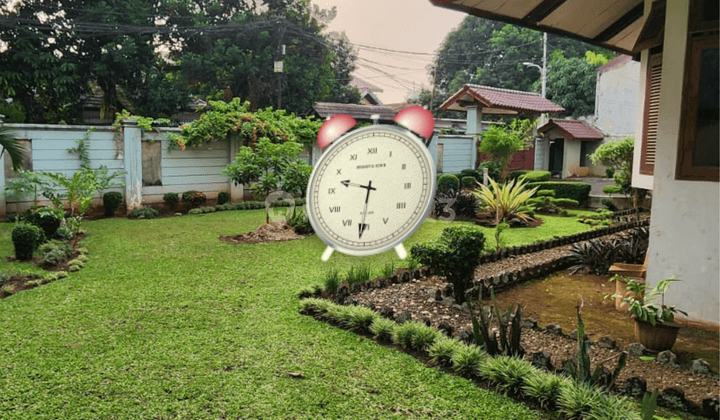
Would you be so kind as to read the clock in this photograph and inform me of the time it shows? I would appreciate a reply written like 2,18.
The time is 9,31
